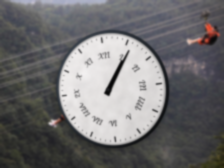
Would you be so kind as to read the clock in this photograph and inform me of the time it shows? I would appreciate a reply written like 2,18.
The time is 1,06
